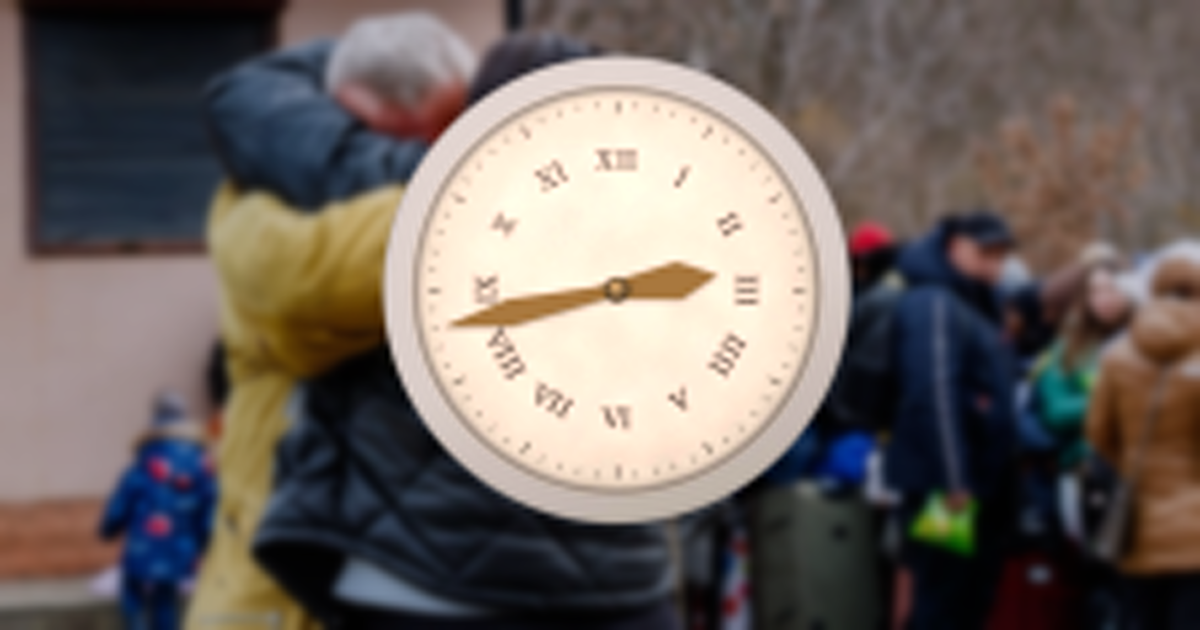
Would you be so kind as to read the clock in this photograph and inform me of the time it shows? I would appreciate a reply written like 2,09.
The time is 2,43
